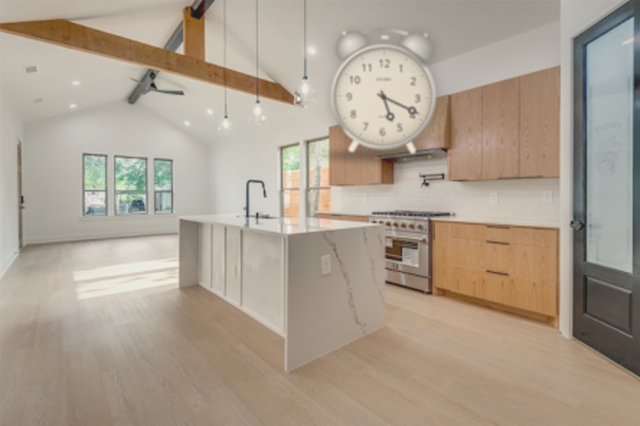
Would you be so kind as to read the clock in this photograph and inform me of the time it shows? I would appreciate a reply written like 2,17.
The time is 5,19
